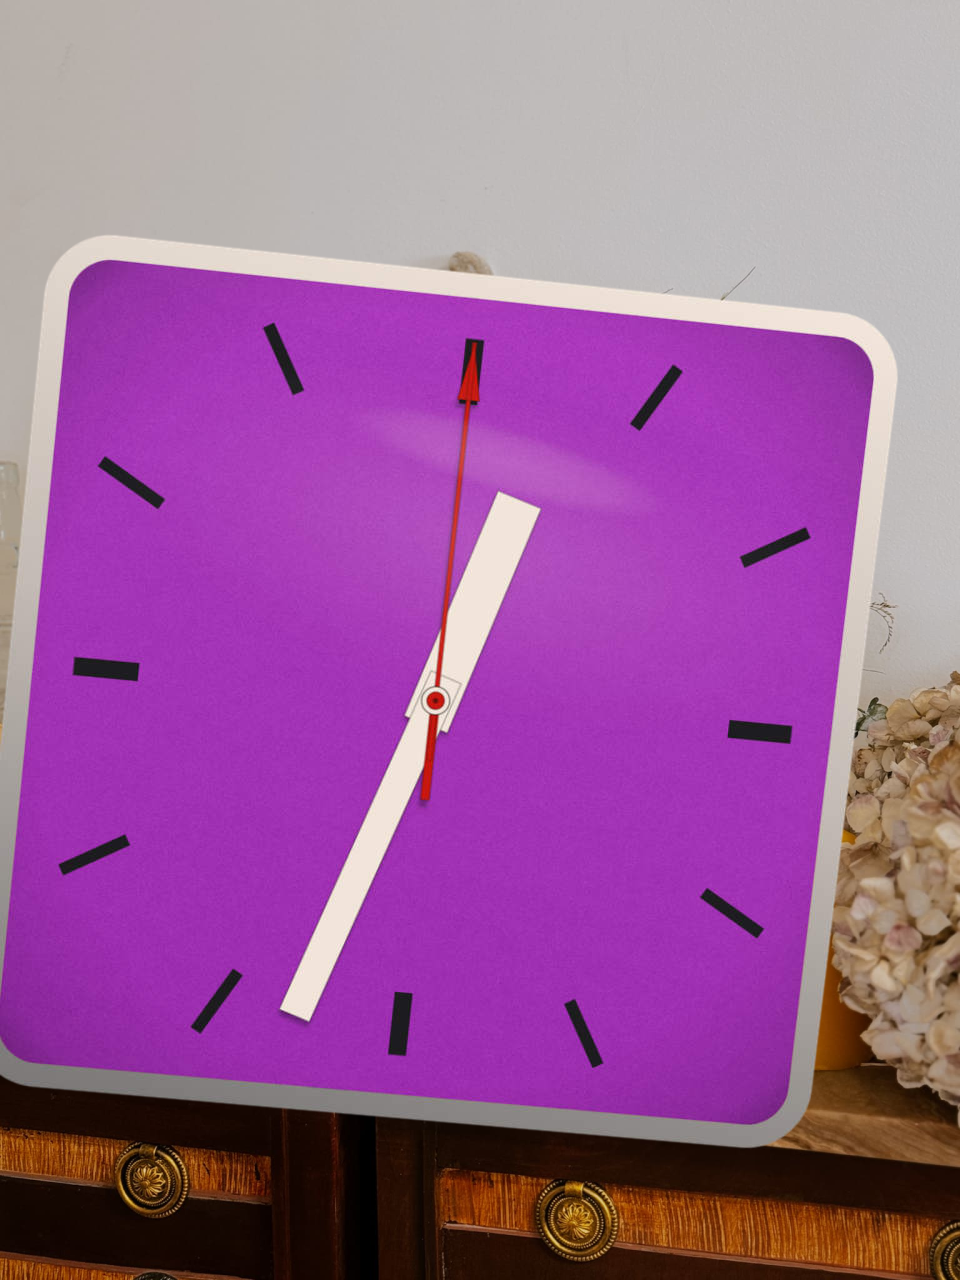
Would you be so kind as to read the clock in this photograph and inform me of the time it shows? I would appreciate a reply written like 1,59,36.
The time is 12,33,00
